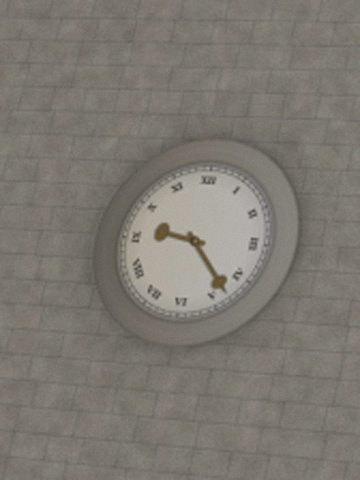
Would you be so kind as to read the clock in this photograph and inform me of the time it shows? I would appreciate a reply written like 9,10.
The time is 9,23
